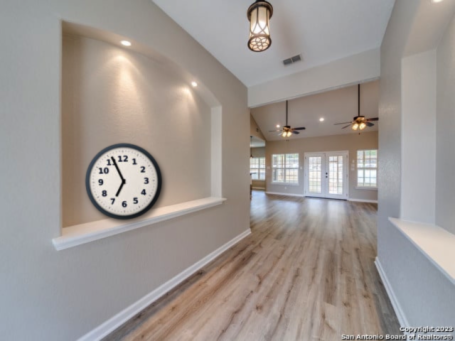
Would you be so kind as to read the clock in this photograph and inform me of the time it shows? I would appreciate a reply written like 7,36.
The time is 6,56
